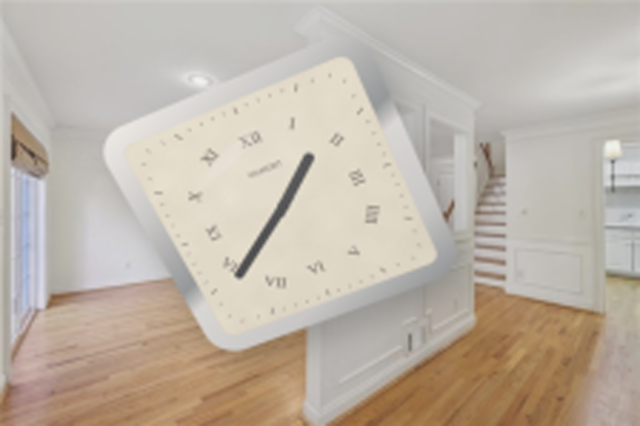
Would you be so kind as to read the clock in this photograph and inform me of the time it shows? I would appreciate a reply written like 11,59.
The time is 1,39
